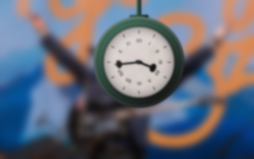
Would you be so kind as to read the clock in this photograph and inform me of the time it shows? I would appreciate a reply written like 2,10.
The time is 3,44
